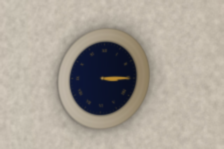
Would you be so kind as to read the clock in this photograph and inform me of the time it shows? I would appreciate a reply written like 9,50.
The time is 3,15
